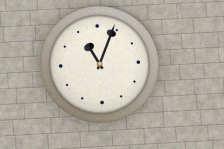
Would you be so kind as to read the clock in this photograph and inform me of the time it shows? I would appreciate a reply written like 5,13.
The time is 11,04
